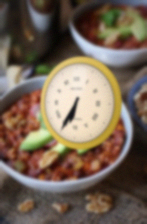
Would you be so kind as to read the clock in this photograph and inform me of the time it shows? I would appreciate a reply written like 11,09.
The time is 6,35
